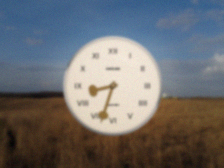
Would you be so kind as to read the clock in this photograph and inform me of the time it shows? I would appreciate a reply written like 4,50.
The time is 8,33
